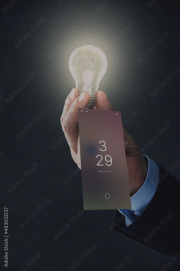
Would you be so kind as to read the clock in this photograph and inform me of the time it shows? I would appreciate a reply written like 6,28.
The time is 3,29
